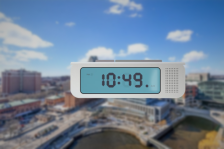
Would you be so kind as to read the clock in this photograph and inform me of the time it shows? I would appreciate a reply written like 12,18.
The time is 10,49
